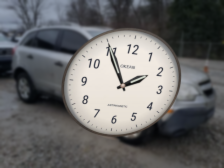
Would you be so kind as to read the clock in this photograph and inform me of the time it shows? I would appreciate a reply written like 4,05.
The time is 1,55
